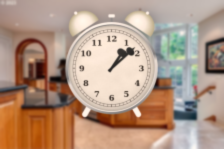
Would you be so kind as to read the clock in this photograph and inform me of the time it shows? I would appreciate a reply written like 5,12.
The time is 1,08
